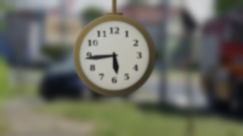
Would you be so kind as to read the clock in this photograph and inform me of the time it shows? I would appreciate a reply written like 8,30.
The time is 5,44
